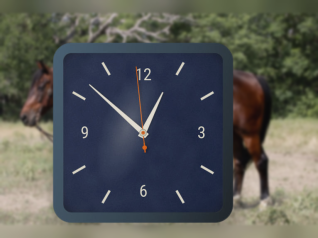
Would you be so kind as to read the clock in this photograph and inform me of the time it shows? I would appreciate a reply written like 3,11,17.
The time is 12,51,59
